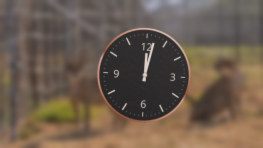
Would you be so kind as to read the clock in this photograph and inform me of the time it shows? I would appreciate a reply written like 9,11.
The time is 12,02
